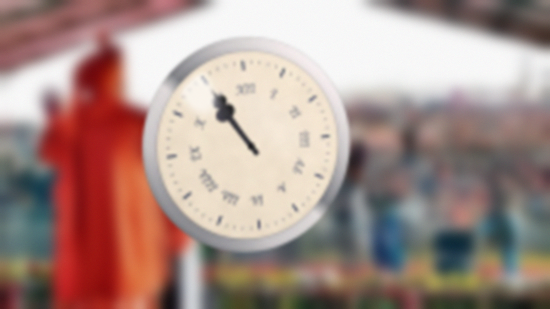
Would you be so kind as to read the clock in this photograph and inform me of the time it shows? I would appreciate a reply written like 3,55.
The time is 10,55
